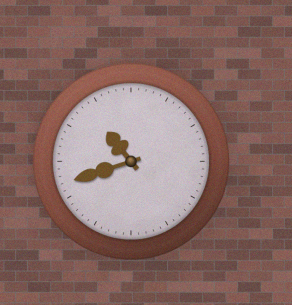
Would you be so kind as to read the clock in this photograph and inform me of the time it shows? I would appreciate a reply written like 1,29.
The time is 10,42
